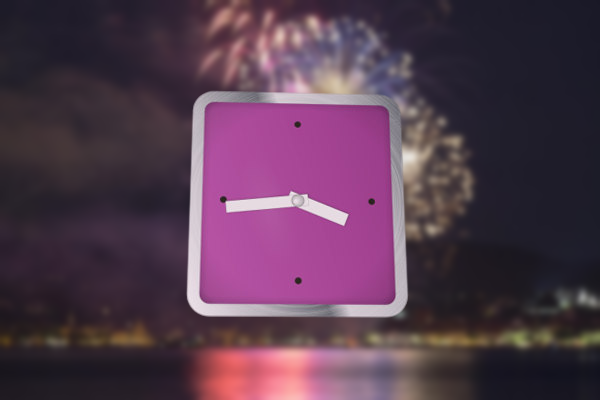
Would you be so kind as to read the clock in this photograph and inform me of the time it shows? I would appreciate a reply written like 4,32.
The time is 3,44
